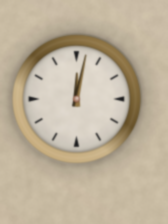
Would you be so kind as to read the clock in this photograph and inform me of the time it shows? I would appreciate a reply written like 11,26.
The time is 12,02
